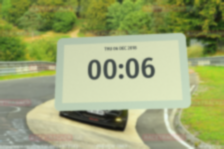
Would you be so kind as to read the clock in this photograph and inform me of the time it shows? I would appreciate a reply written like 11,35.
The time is 0,06
